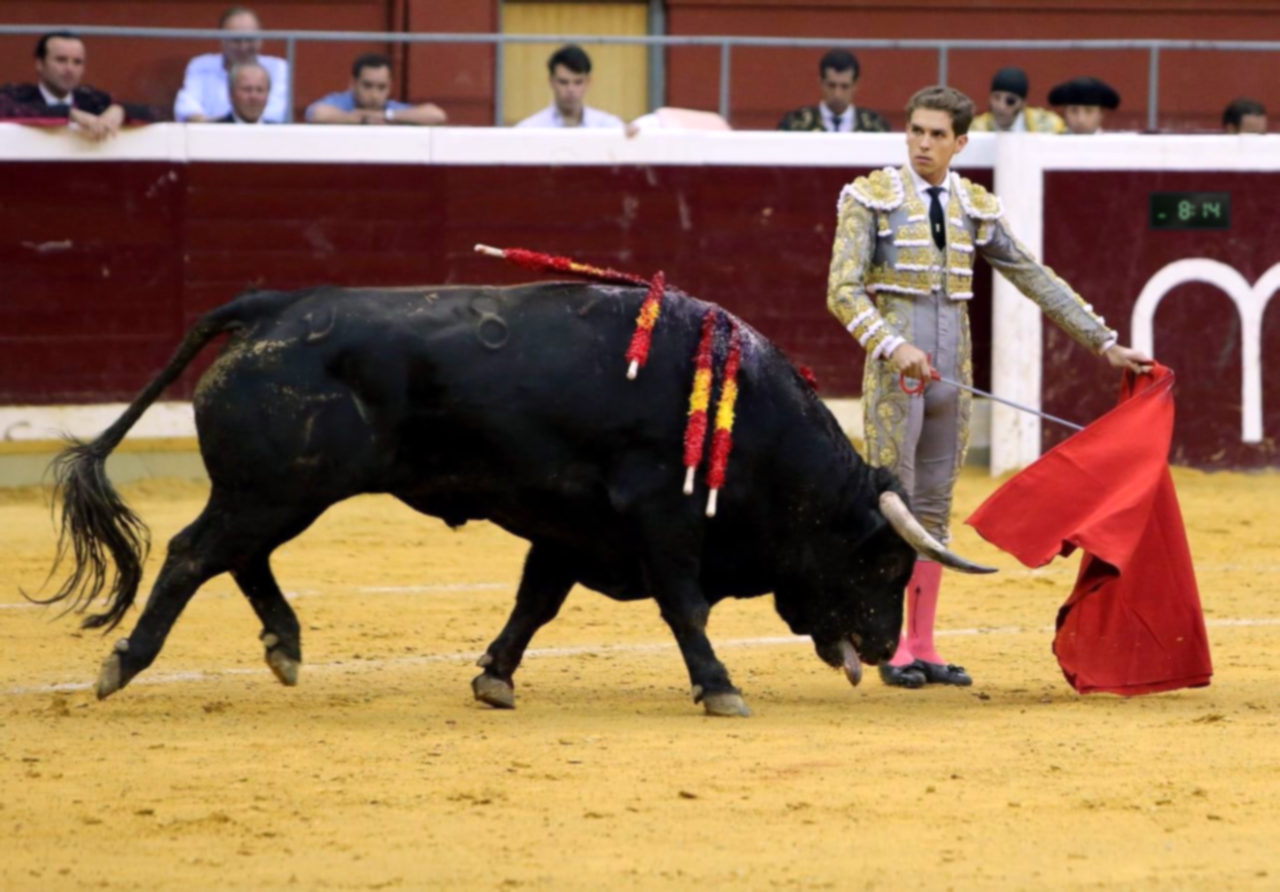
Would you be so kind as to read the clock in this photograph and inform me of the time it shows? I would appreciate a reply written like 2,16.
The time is 8,14
